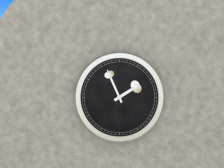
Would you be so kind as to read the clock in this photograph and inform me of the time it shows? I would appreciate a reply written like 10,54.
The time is 1,56
